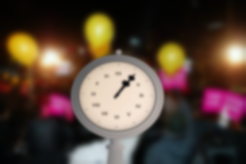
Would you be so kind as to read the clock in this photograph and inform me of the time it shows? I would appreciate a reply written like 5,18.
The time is 1,06
